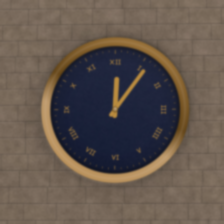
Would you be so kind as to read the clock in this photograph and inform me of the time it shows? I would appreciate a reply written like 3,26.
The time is 12,06
